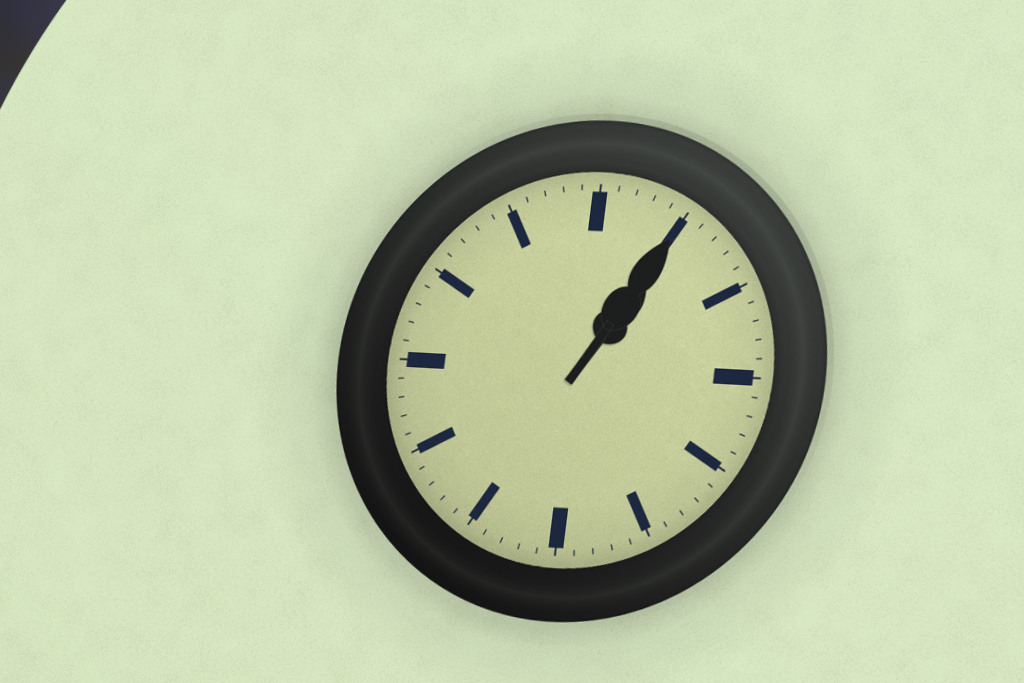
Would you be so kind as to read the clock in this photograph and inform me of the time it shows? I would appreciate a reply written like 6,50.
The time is 1,05
